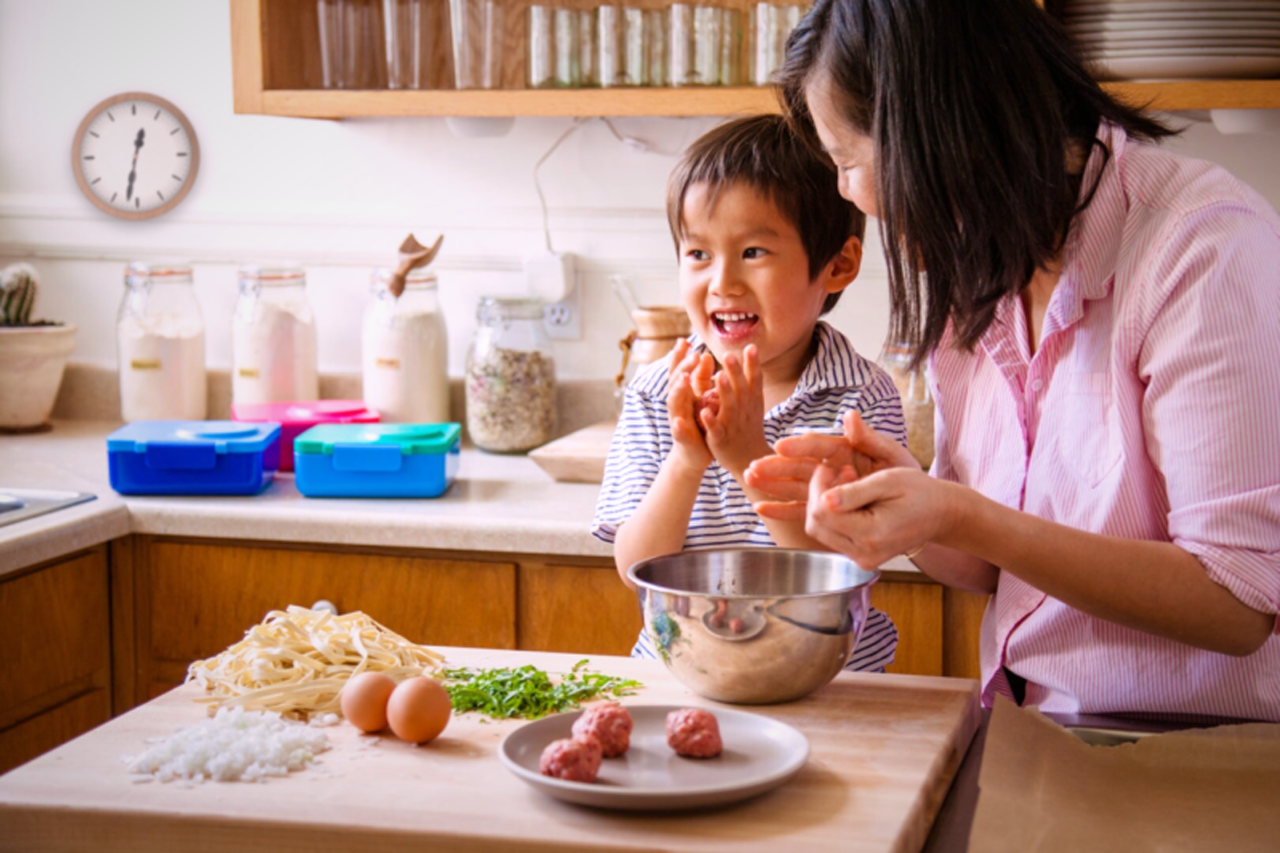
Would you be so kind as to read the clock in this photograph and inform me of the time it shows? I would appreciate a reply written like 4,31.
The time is 12,32
